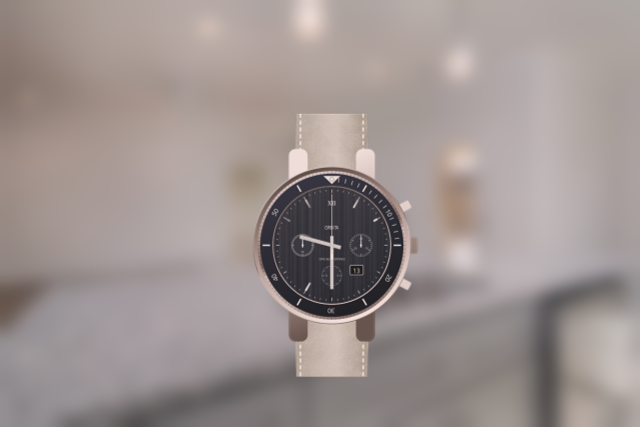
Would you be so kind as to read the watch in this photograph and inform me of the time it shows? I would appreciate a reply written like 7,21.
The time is 9,30
